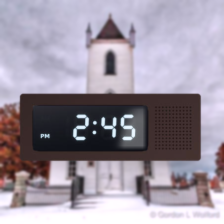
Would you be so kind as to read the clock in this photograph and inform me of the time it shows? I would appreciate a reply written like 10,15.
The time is 2,45
